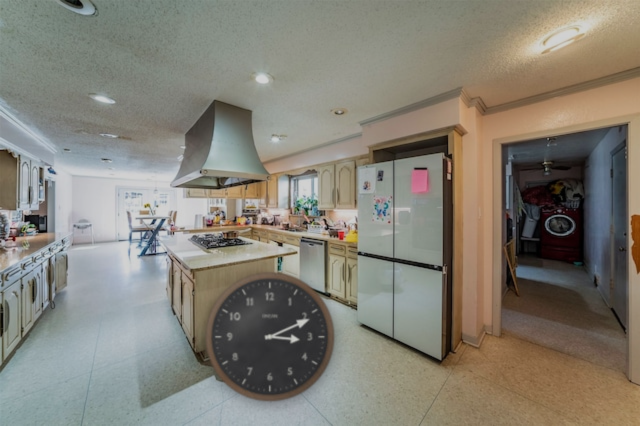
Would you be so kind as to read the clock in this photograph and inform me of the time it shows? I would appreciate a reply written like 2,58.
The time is 3,11
